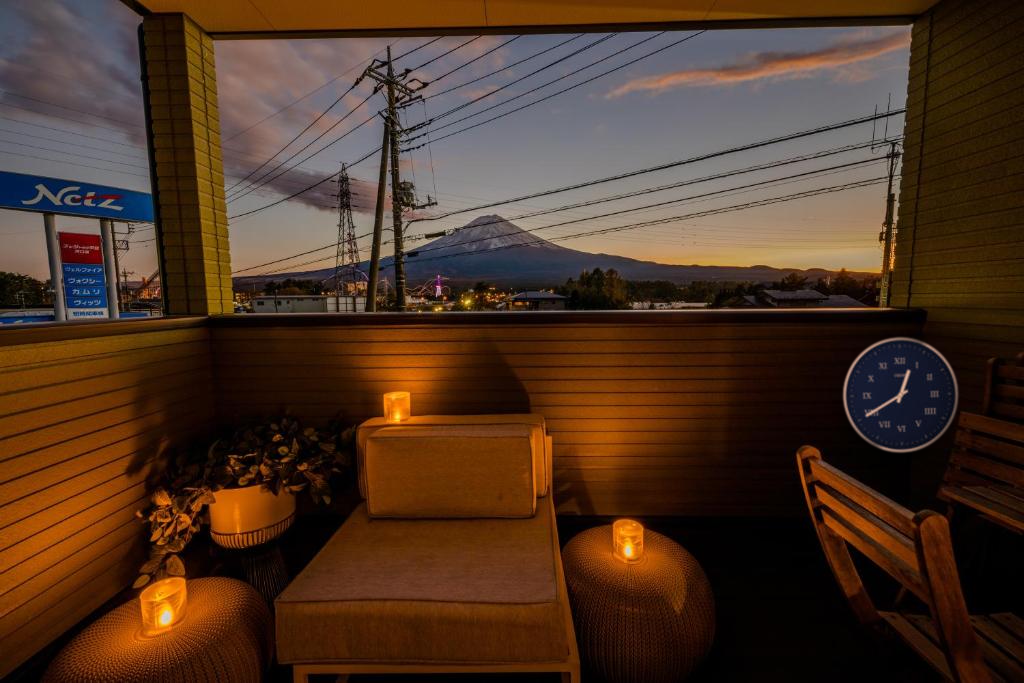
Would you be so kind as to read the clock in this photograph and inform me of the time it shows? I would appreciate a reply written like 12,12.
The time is 12,40
